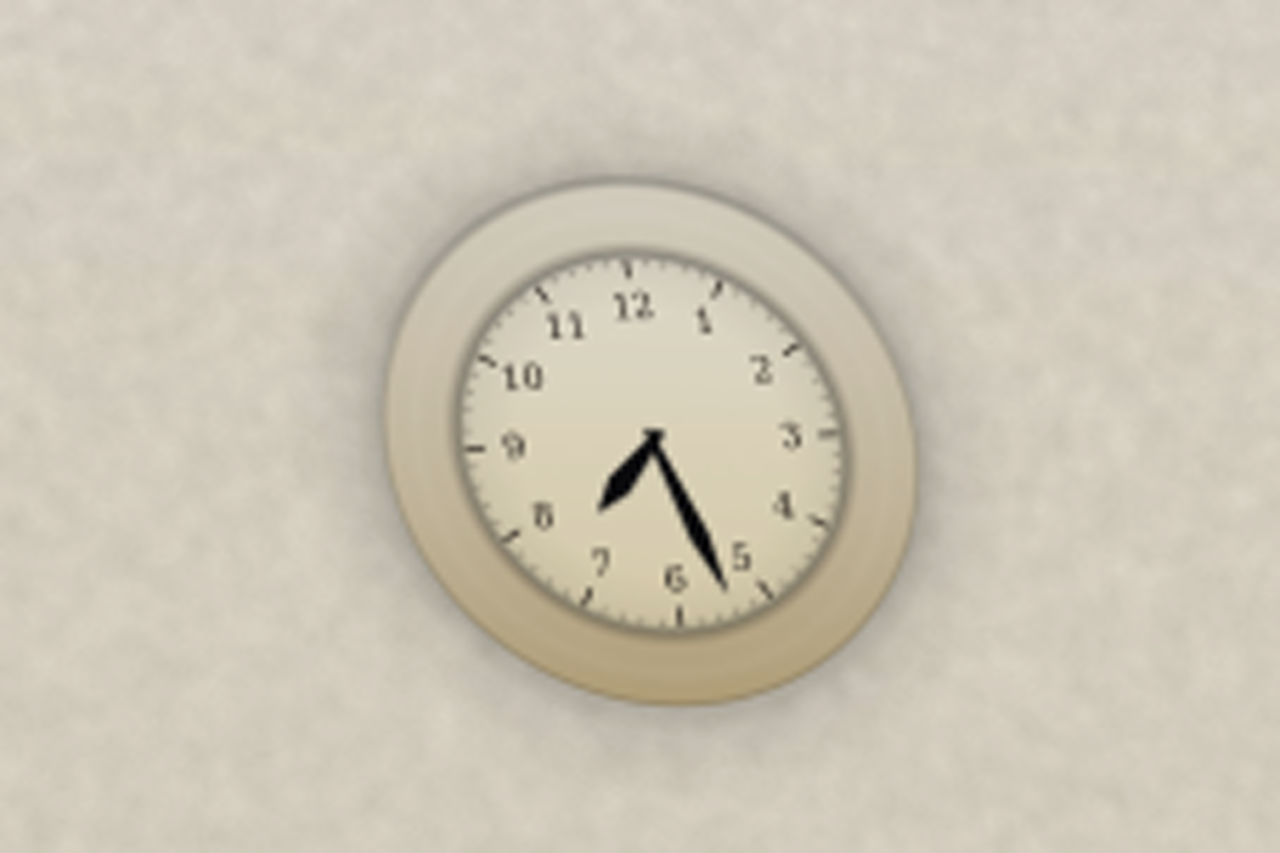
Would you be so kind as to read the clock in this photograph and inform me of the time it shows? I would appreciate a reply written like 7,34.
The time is 7,27
